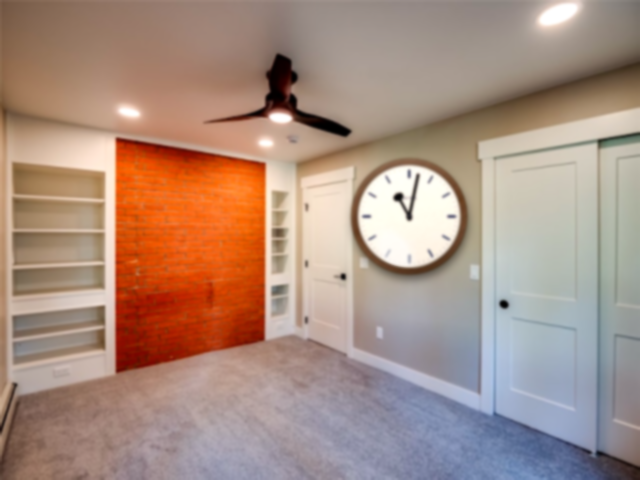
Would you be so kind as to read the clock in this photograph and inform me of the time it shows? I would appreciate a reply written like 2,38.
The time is 11,02
